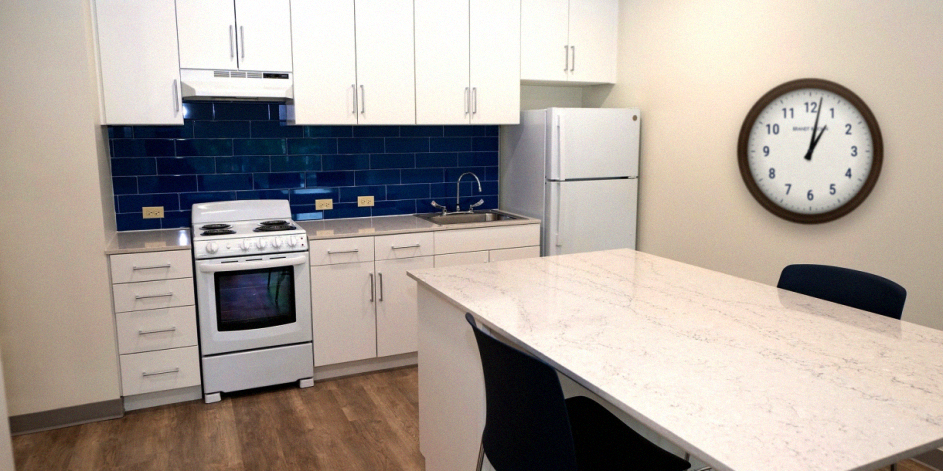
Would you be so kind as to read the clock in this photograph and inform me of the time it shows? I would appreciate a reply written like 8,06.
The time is 1,02
